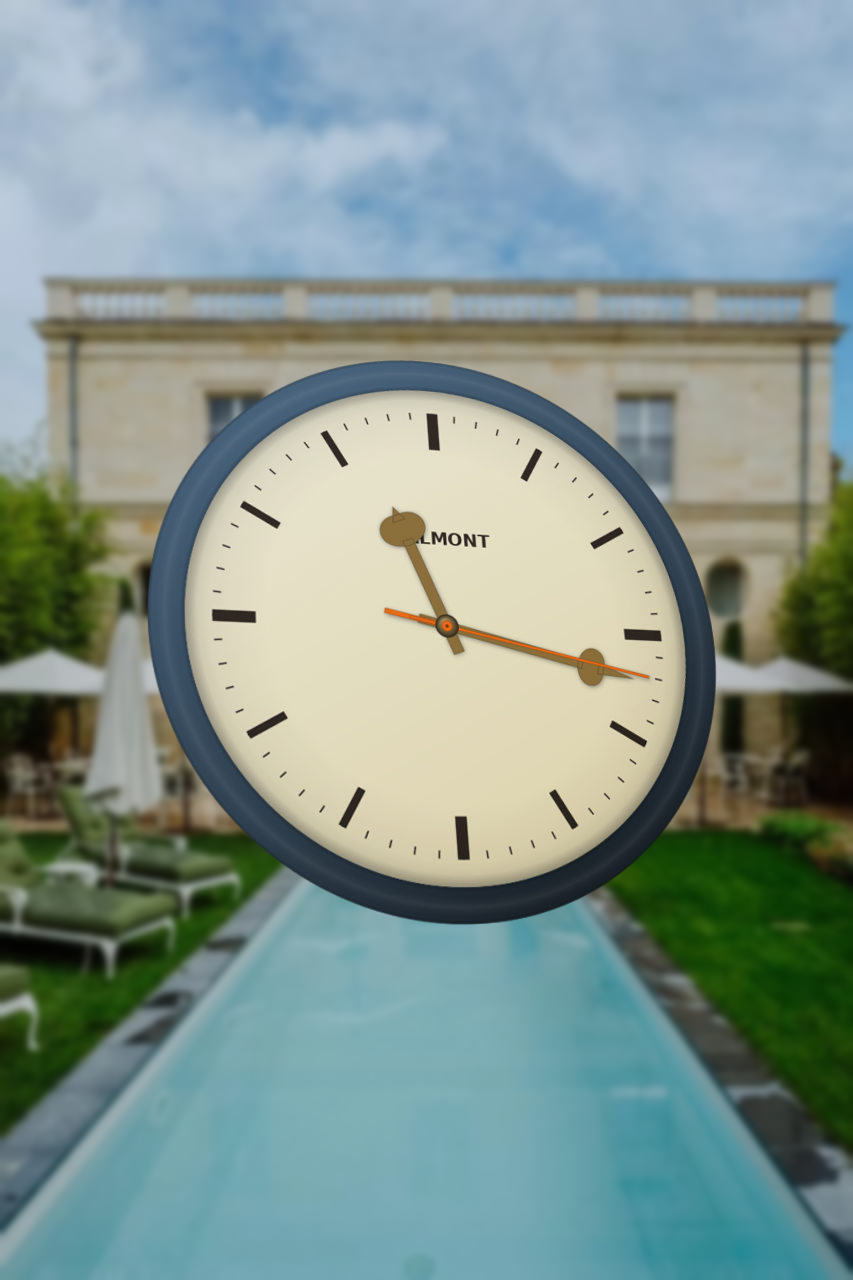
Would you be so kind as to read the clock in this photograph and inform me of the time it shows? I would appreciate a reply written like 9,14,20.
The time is 11,17,17
